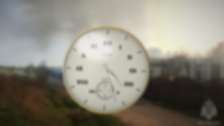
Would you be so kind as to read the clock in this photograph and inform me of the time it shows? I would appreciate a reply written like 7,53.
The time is 4,27
